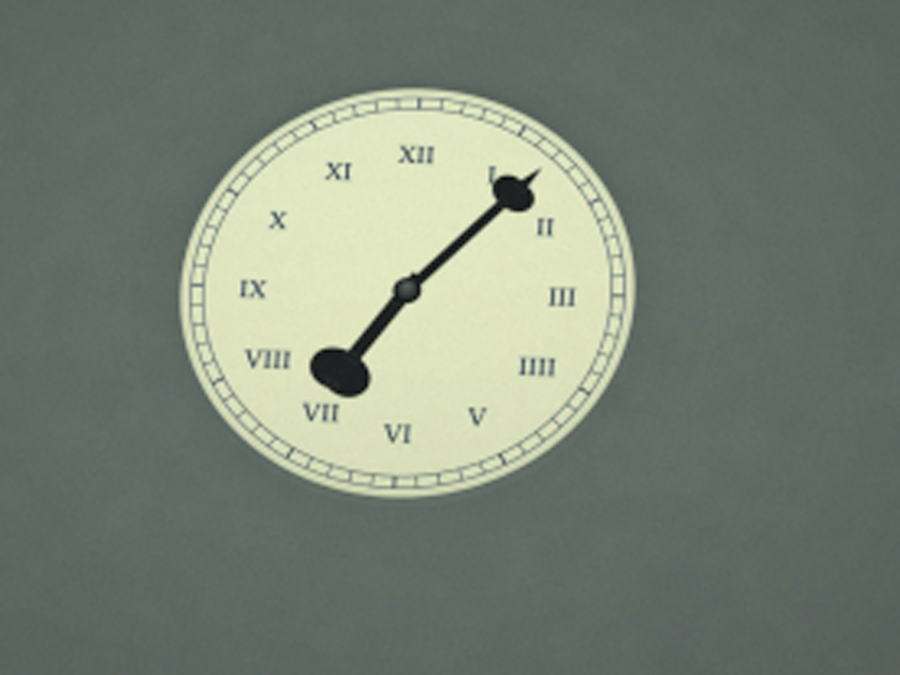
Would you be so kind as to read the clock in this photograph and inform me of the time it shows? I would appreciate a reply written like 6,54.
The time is 7,07
